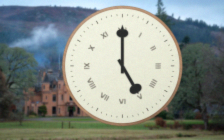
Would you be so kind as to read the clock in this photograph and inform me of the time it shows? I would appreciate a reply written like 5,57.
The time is 5,00
